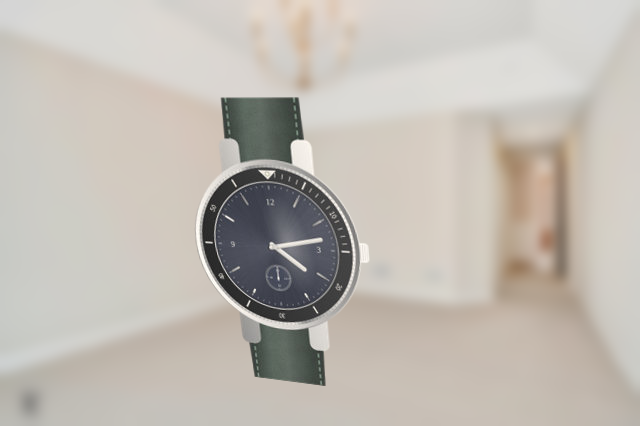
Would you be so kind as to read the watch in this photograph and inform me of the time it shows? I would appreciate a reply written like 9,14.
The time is 4,13
